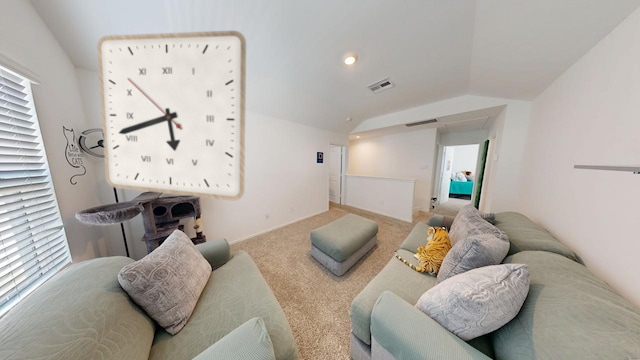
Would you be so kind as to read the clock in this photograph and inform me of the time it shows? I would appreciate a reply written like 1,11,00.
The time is 5,41,52
